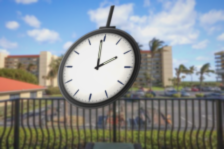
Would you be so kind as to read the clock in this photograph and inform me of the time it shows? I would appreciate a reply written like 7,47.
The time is 1,59
